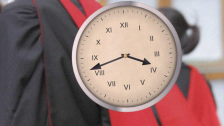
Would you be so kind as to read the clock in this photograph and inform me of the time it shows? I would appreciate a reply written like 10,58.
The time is 3,42
